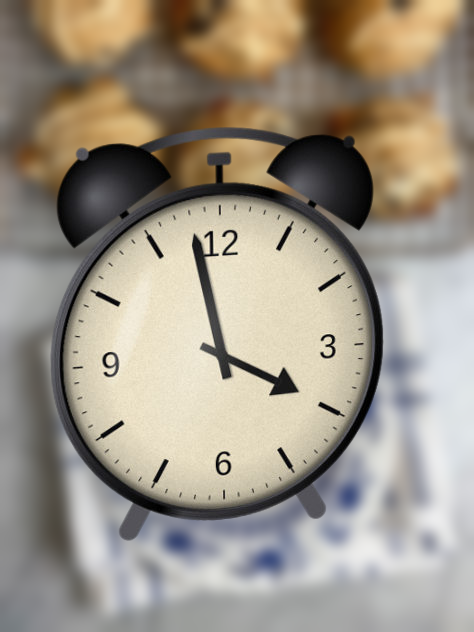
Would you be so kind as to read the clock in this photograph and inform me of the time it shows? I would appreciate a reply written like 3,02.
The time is 3,58
